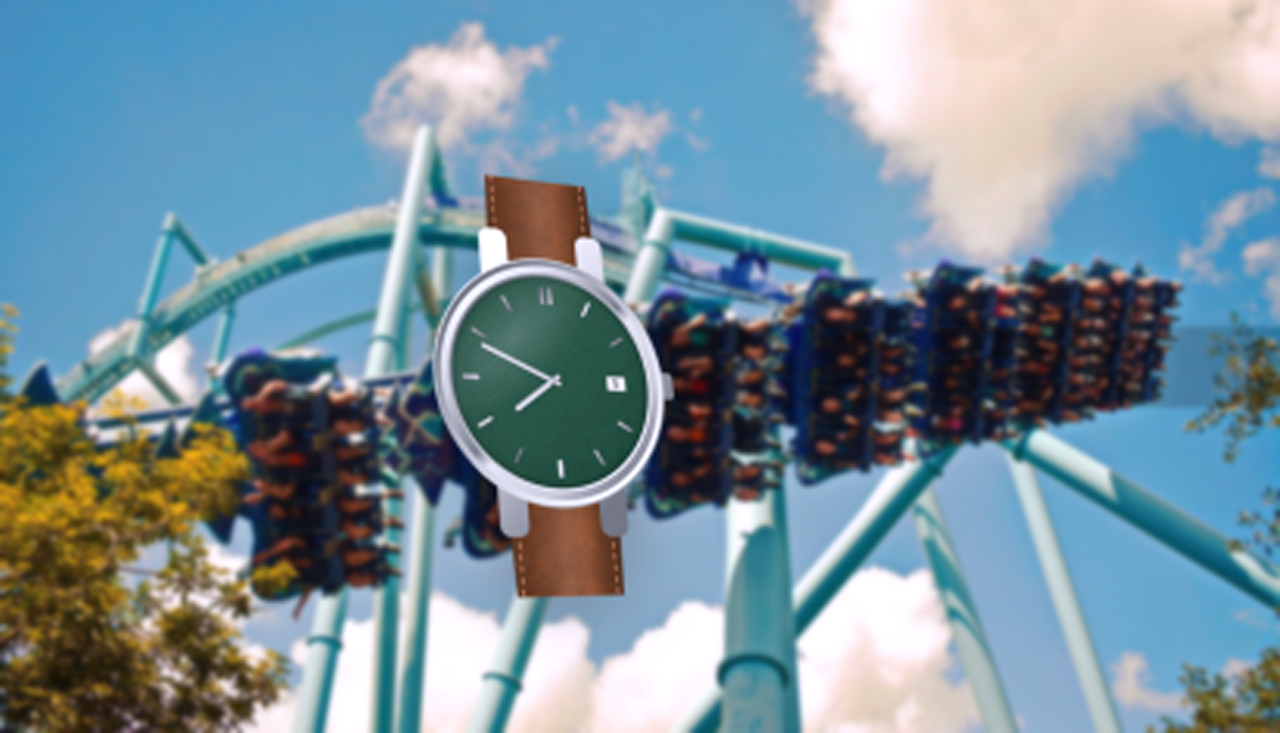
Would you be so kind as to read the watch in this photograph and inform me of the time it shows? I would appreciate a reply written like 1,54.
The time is 7,49
